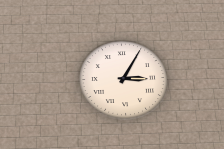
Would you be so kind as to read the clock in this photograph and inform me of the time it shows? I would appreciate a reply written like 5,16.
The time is 3,05
